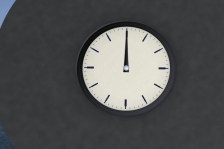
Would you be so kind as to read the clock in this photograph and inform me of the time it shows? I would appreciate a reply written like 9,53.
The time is 12,00
